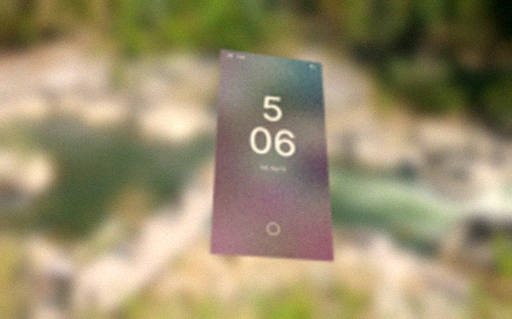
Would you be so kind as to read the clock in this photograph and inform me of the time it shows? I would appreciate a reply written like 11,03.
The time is 5,06
